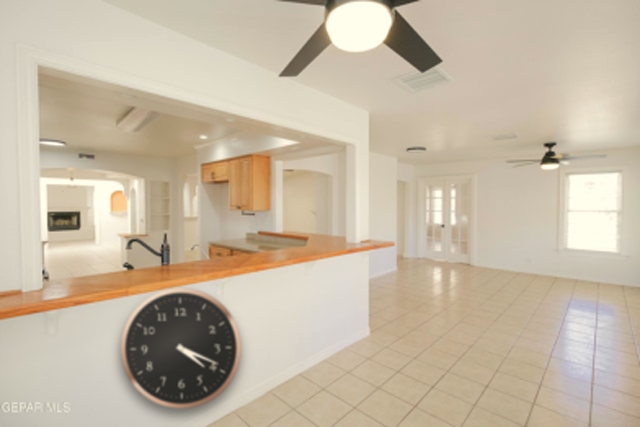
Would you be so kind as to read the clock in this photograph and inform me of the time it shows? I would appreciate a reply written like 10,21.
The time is 4,19
